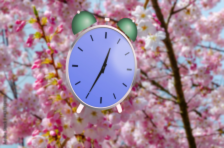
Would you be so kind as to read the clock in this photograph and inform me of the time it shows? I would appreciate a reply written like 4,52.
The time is 12,35
